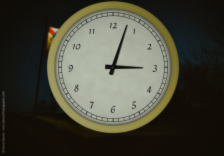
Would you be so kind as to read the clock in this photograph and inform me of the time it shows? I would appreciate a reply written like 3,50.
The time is 3,03
